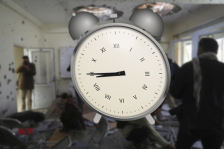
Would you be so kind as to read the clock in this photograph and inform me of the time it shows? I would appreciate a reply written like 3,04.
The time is 8,45
